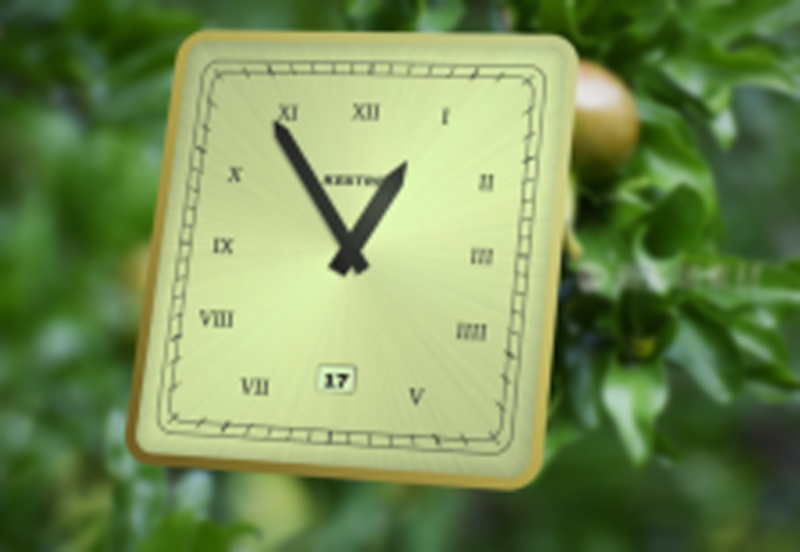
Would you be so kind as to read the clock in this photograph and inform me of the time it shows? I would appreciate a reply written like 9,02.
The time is 12,54
